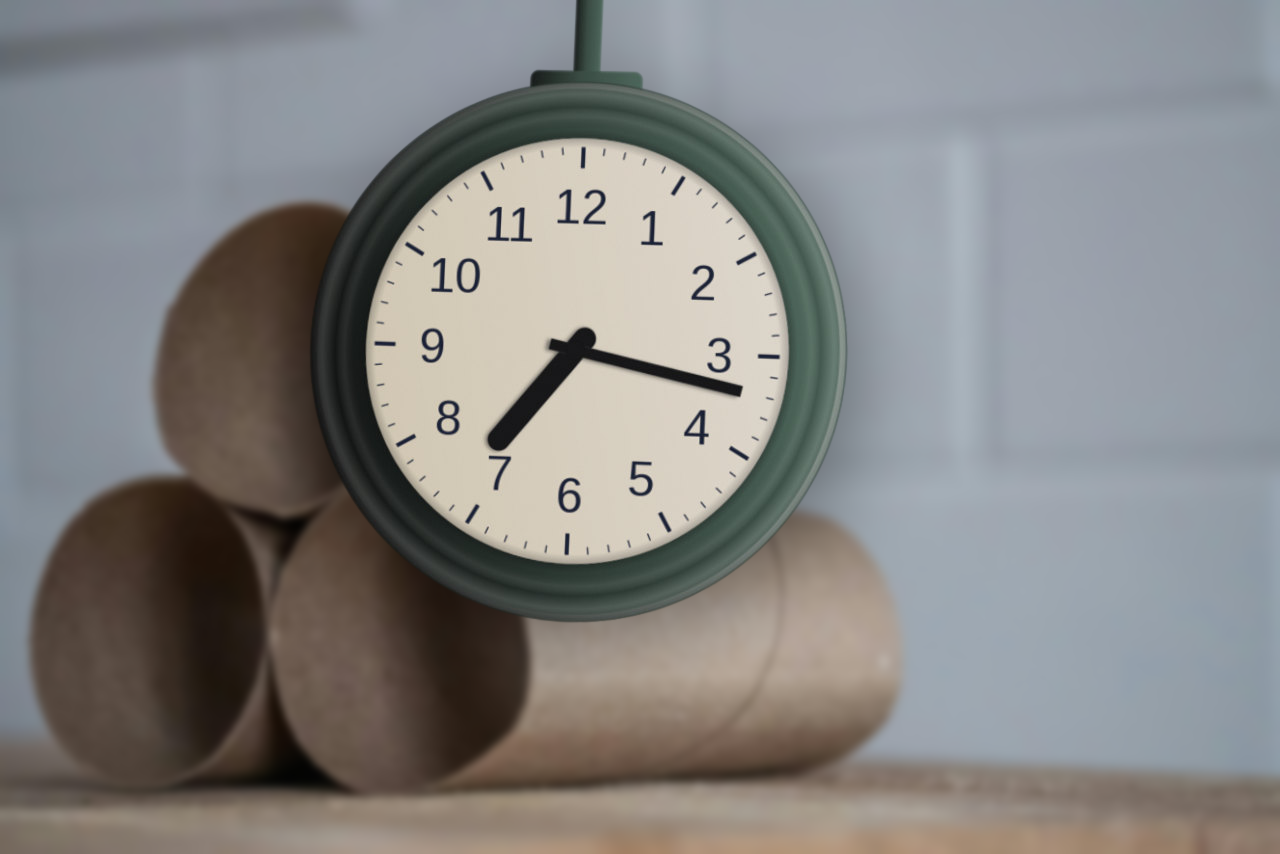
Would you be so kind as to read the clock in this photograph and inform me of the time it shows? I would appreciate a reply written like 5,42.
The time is 7,17
